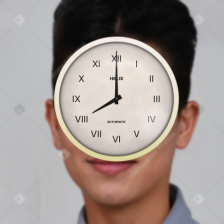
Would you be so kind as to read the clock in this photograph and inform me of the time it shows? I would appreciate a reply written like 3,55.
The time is 8,00
